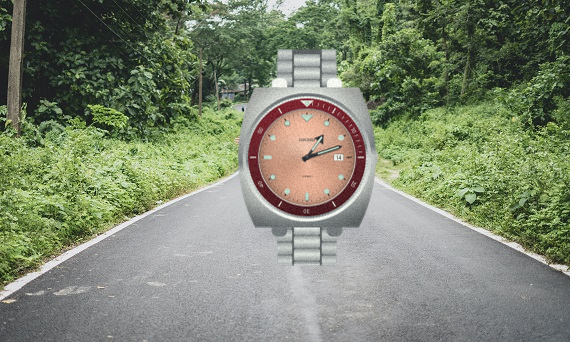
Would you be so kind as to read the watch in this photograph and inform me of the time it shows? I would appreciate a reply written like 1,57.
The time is 1,12
